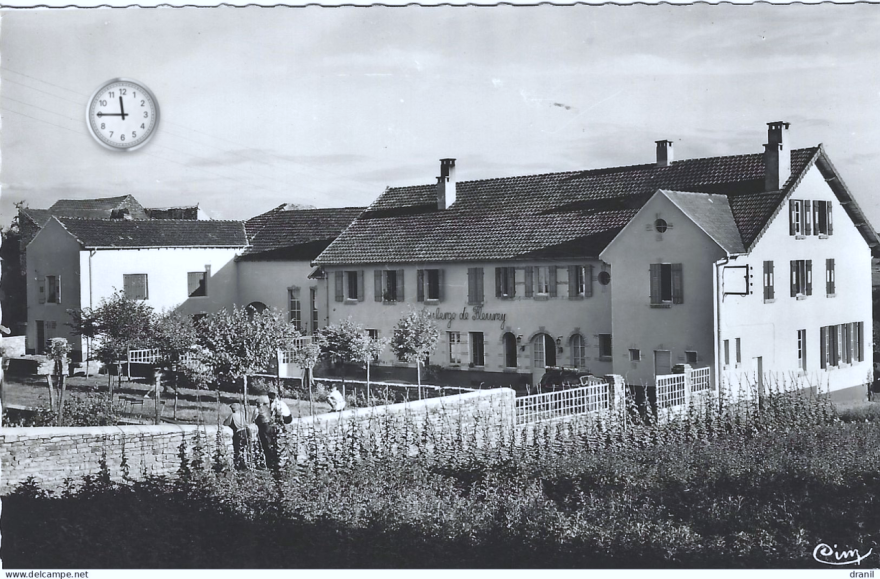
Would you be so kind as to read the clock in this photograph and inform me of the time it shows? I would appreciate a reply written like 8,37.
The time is 11,45
